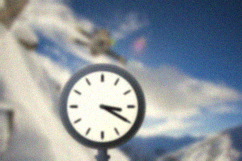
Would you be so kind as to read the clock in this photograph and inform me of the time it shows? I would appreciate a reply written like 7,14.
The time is 3,20
